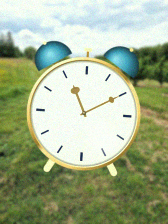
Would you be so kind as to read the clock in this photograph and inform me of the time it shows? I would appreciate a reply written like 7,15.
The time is 11,10
